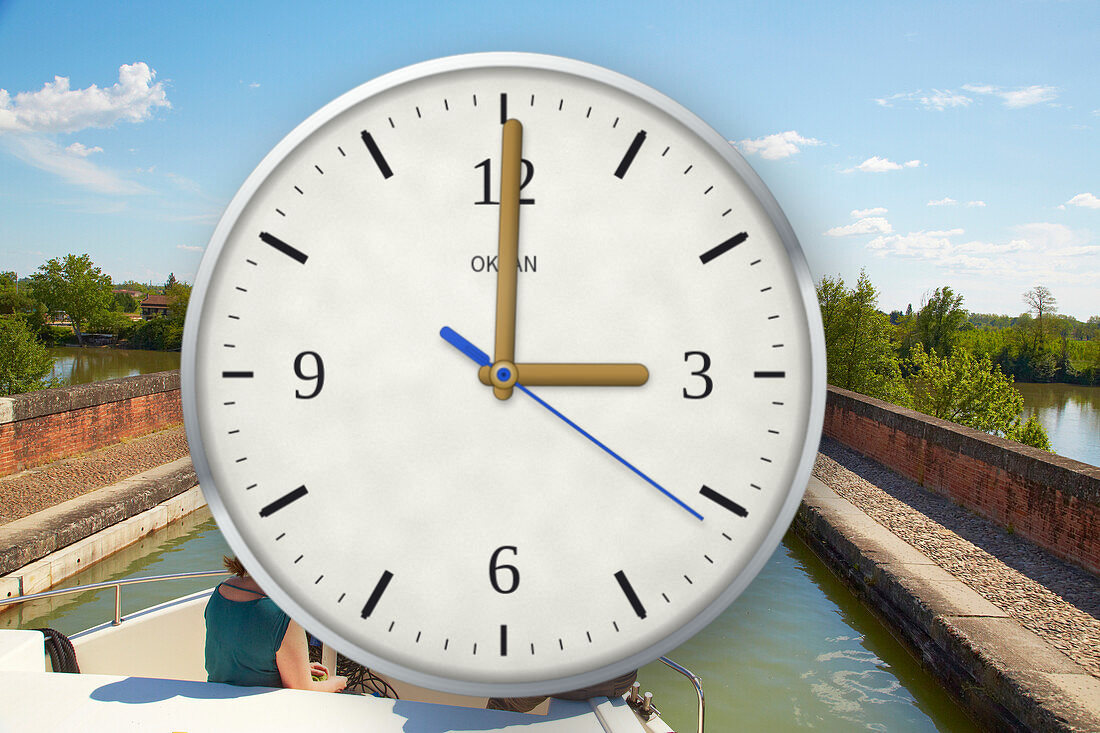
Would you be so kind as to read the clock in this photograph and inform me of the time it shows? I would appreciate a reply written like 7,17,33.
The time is 3,00,21
